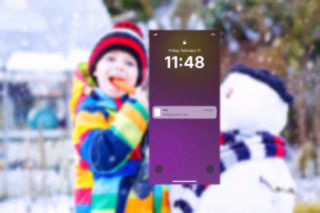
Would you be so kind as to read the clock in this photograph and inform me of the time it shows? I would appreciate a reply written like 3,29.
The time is 11,48
